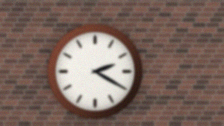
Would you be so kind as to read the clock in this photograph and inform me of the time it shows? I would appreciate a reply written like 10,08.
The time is 2,20
